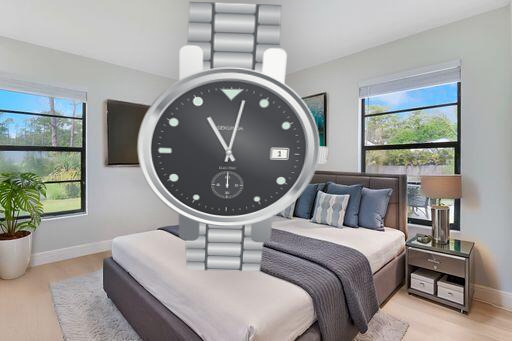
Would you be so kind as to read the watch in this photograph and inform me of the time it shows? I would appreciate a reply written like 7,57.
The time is 11,02
